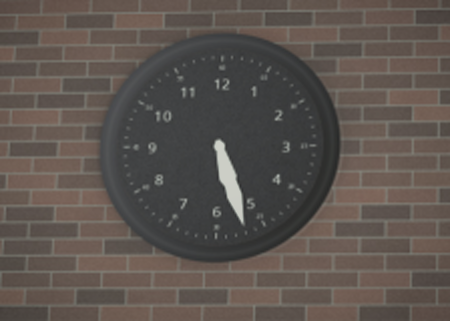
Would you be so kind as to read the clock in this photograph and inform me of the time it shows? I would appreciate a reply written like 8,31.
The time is 5,27
